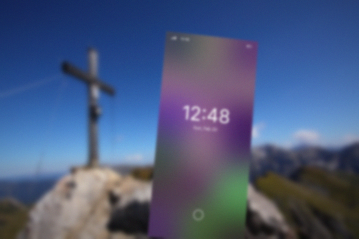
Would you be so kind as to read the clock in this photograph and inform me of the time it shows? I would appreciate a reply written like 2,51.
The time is 12,48
